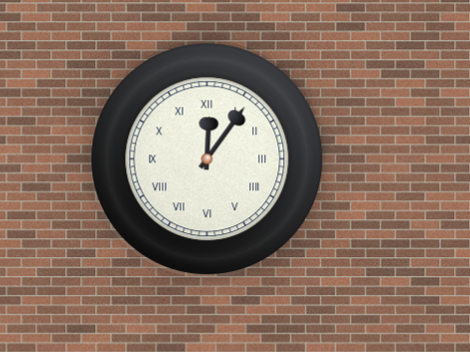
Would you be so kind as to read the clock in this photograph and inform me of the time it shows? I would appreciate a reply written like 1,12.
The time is 12,06
